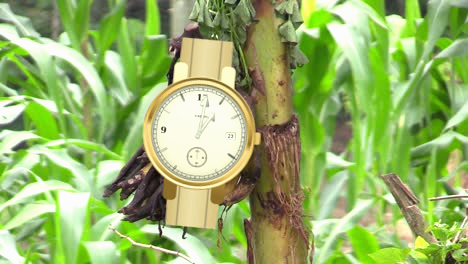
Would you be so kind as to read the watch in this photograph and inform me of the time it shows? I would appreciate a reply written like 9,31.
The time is 1,01
